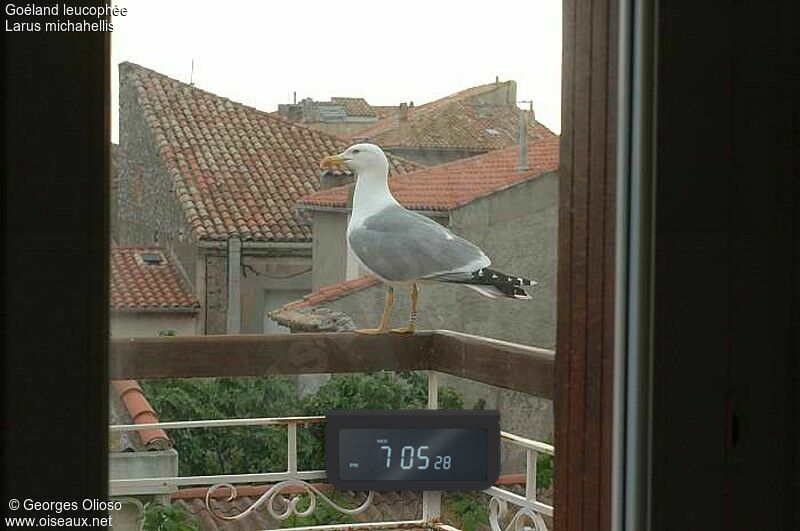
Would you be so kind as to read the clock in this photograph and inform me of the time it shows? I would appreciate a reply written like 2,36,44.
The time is 7,05,28
